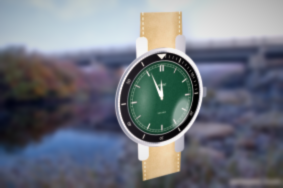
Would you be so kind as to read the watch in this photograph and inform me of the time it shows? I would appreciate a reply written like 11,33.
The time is 11,56
